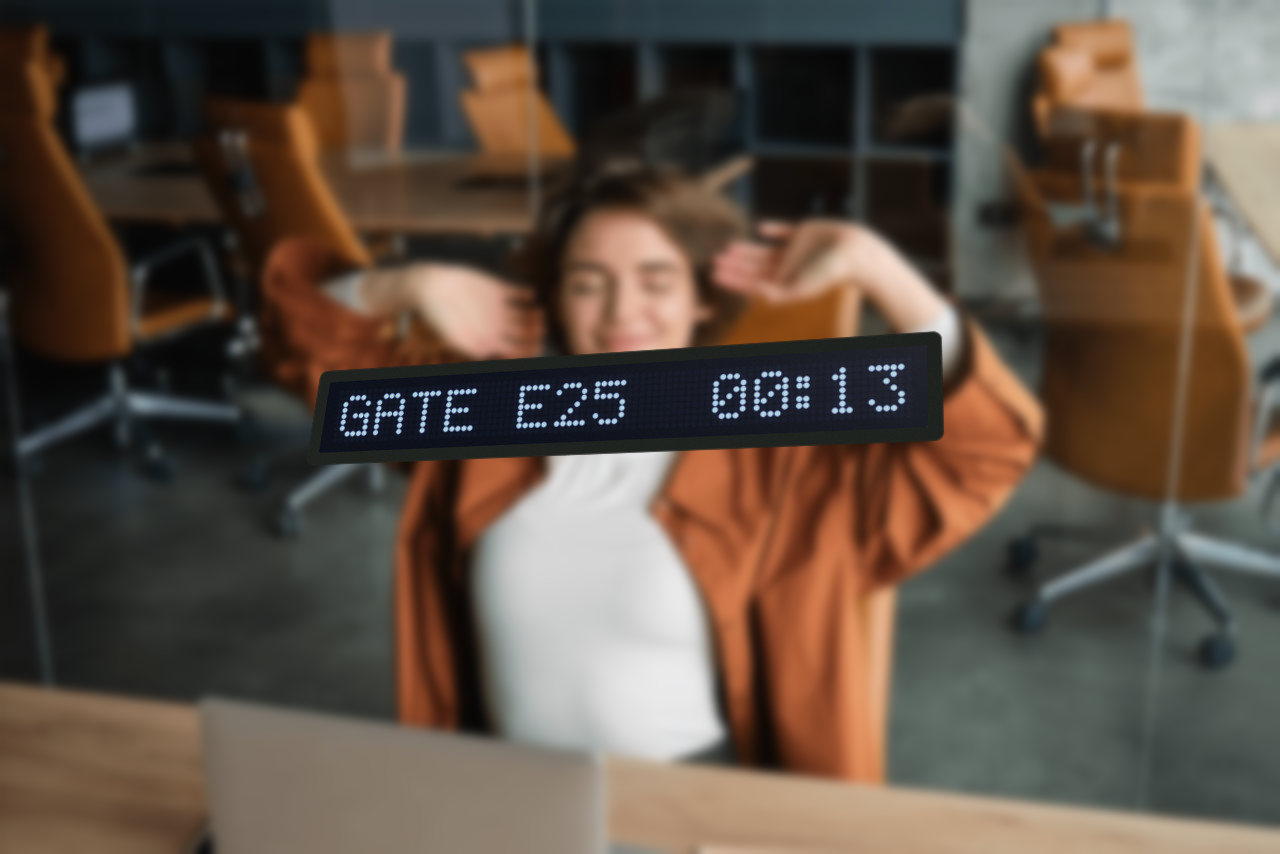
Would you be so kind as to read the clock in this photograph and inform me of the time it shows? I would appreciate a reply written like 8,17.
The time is 0,13
